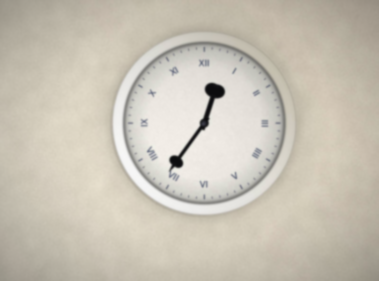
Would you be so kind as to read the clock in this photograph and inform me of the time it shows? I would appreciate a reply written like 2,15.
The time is 12,36
